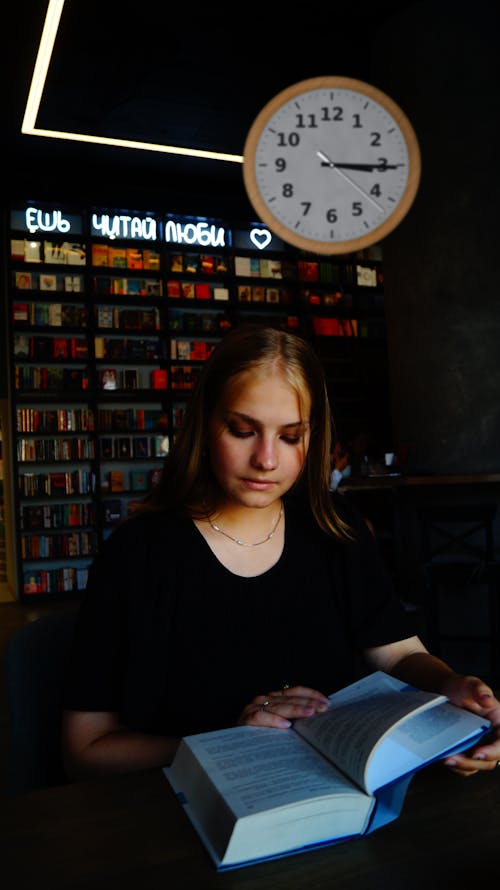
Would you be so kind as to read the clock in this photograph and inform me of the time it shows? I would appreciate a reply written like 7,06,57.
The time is 3,15,22
